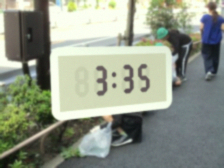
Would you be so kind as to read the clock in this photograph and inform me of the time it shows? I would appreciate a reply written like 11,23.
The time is 3,35
